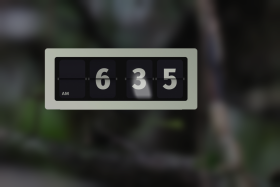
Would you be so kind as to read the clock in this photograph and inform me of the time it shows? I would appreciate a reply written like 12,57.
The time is 6,35
